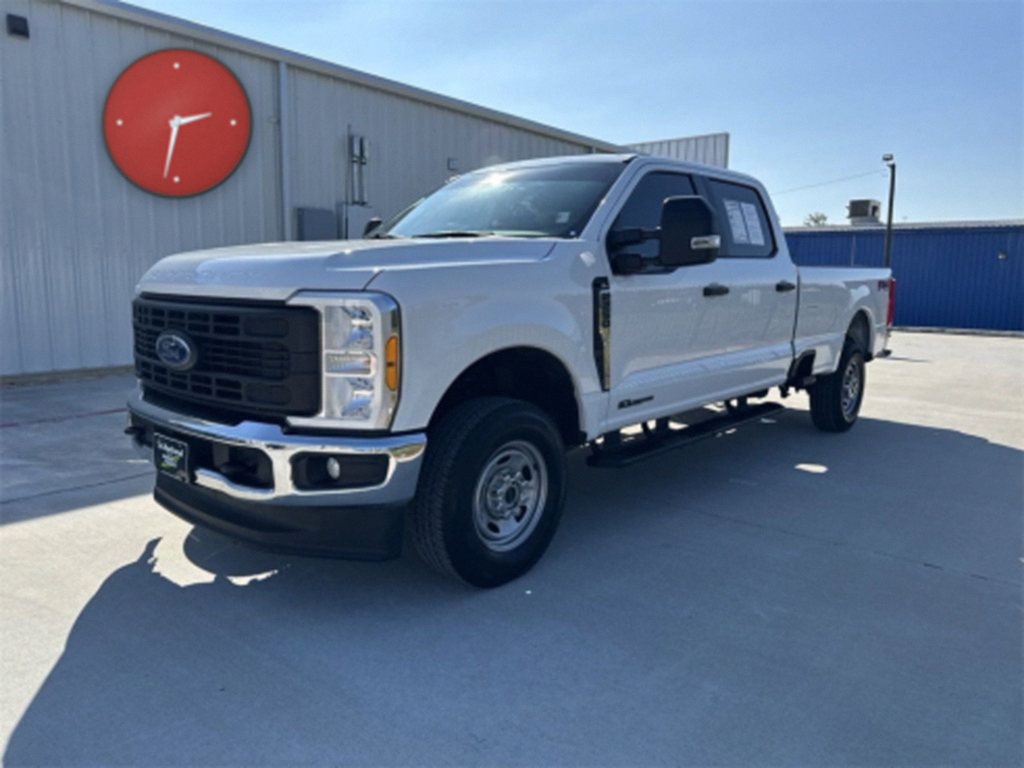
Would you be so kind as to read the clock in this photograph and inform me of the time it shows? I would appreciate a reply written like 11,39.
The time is 2,32
